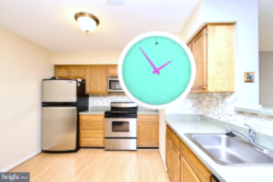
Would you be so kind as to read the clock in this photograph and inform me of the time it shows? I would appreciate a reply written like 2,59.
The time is 1,54
